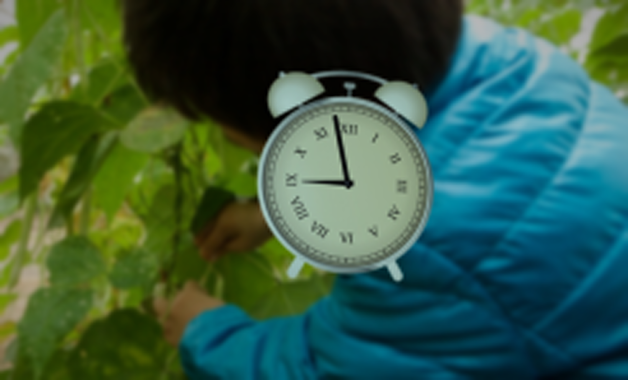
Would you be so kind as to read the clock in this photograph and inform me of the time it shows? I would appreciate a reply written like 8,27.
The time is 8,58
